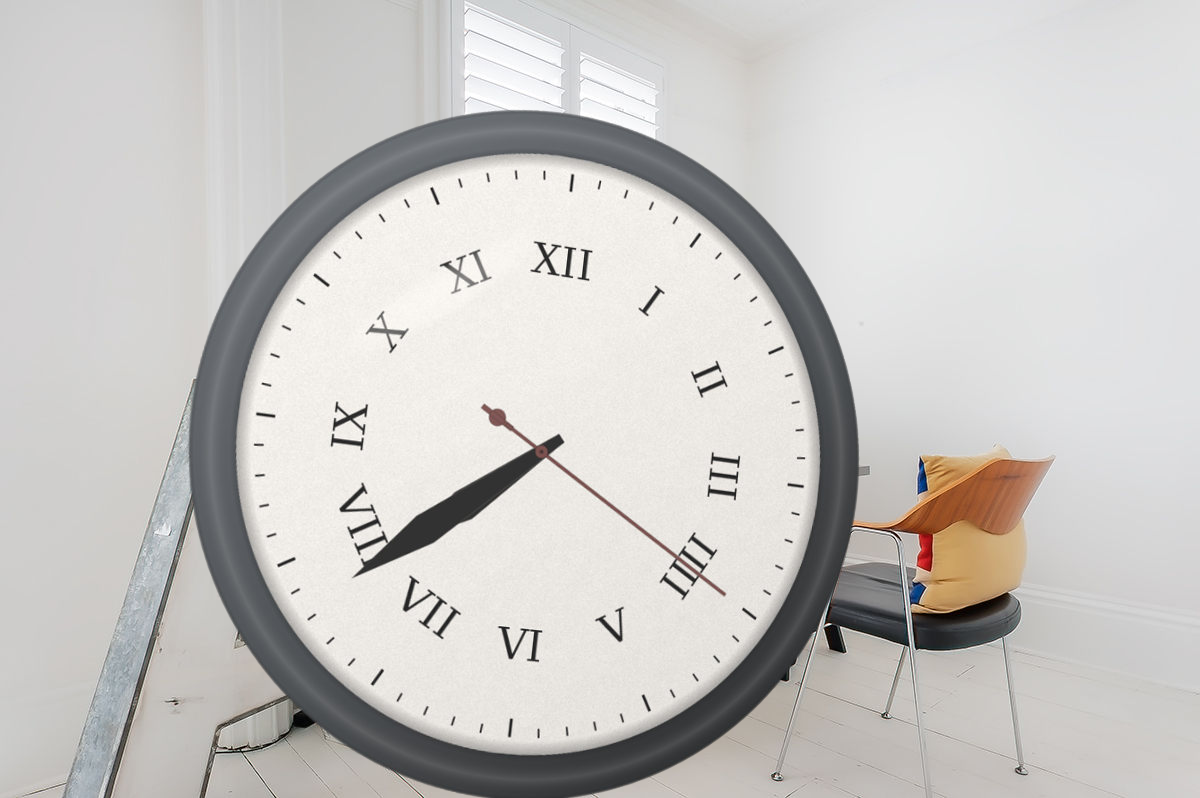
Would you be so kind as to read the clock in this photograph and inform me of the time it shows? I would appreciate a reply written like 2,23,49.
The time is 7,38,20
